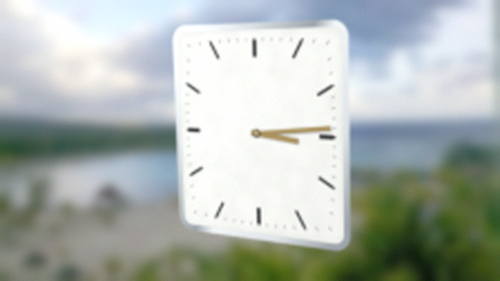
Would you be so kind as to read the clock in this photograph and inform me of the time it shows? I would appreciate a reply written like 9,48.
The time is 3,14
